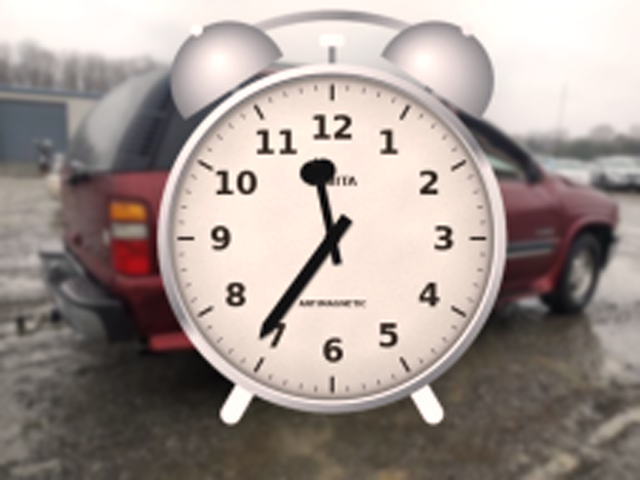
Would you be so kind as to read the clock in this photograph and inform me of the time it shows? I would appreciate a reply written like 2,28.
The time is 11,36
